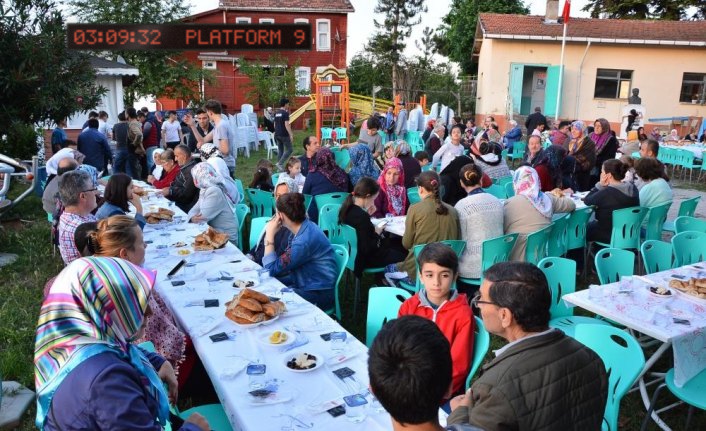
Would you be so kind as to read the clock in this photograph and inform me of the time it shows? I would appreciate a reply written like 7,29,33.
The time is 3,09,32
